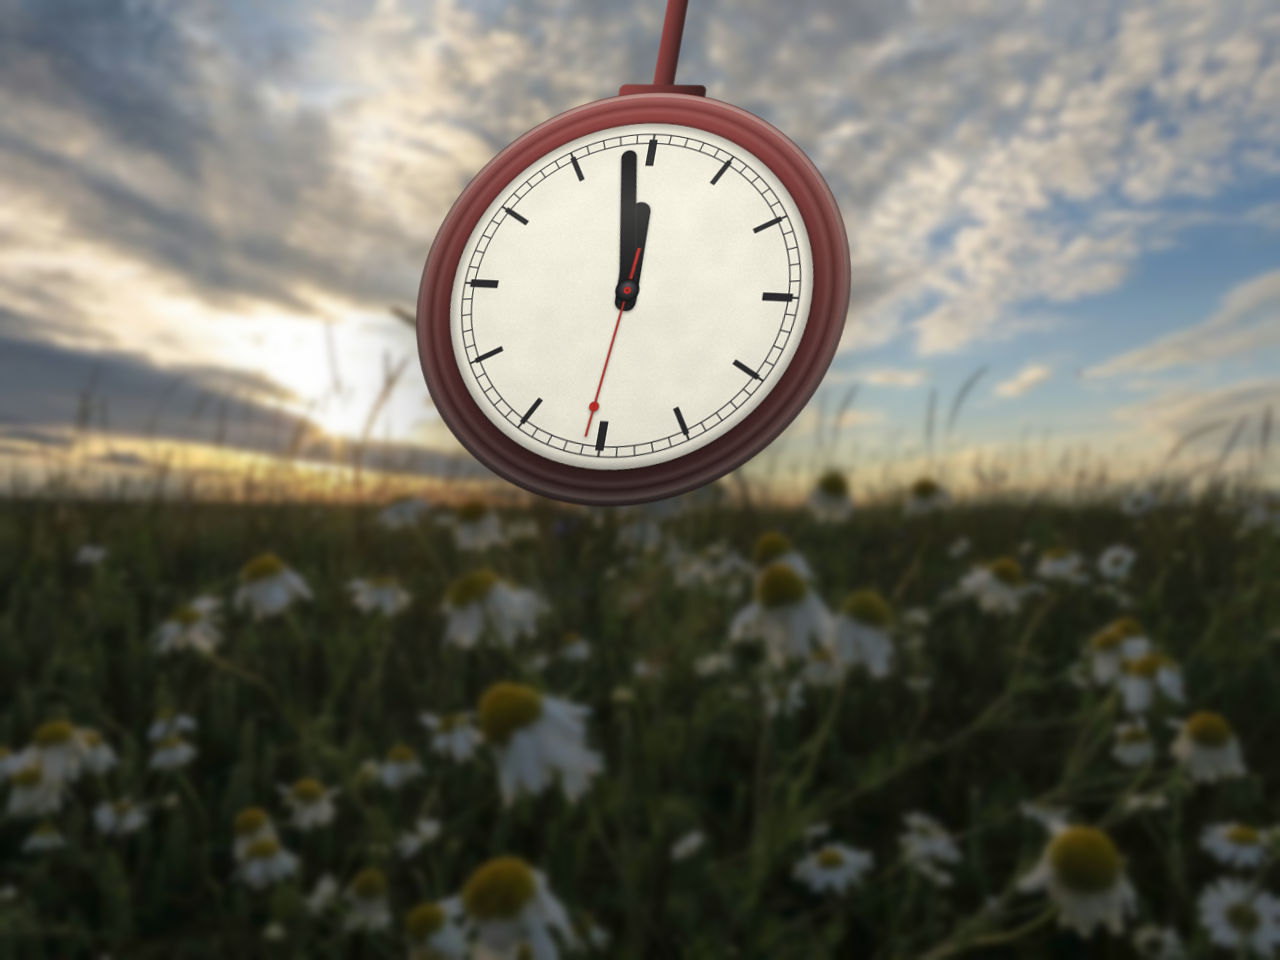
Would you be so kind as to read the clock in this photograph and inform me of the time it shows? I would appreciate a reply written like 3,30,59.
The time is 11,58,31
